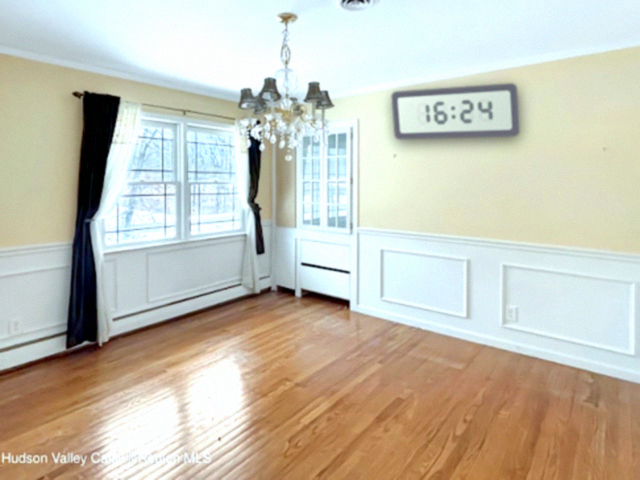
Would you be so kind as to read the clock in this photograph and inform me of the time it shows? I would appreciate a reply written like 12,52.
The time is 16,24
